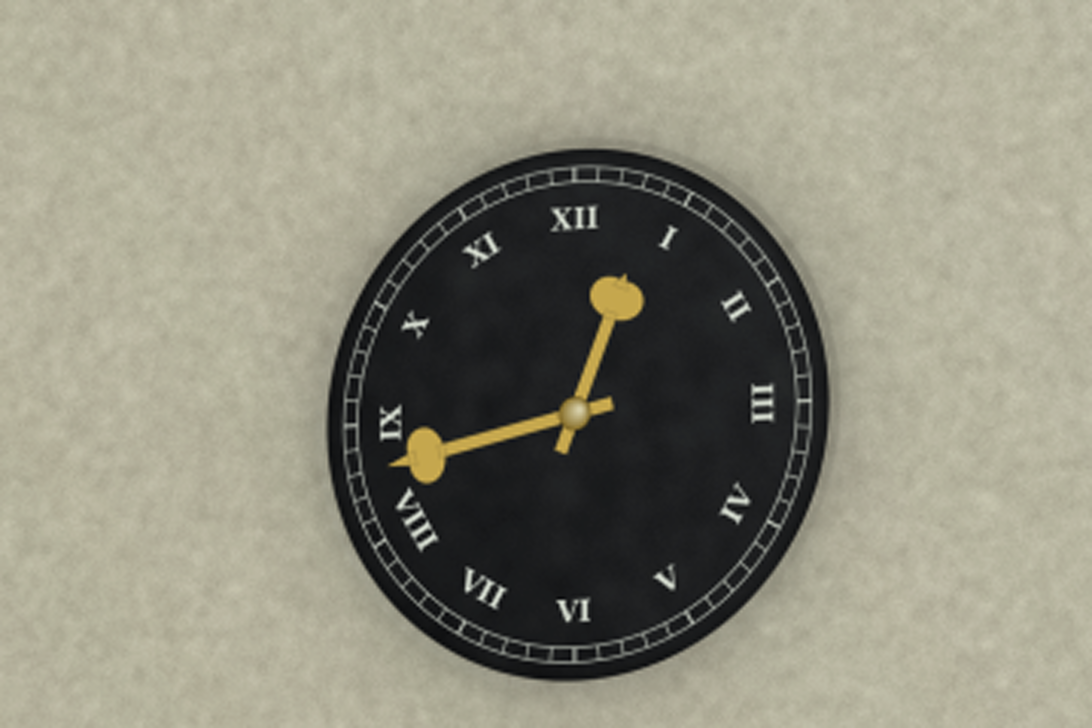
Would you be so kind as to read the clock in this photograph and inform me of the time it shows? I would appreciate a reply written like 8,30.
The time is 12,43
